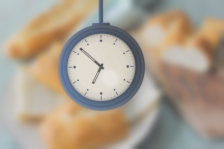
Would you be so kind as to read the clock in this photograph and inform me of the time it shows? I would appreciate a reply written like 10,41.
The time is 6,52
